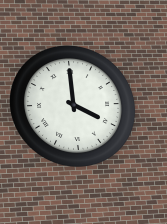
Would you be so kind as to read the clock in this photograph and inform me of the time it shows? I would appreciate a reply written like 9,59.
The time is 4,00
